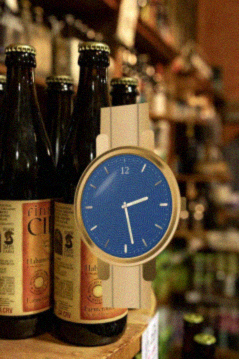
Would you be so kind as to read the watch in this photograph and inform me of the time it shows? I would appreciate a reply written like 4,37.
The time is 2,28
